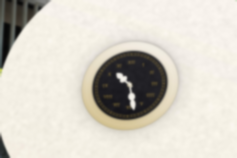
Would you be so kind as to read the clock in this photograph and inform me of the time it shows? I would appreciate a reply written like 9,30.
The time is 10,28
